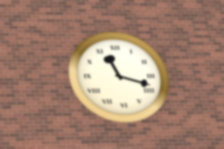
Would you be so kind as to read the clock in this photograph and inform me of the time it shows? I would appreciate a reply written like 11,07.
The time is 11,18
